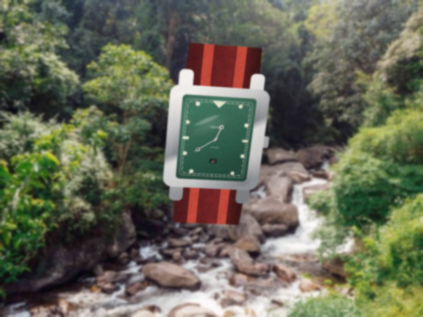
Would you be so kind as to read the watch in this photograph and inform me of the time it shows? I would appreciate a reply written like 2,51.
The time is 12,39
